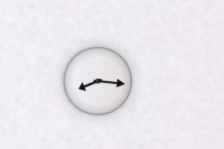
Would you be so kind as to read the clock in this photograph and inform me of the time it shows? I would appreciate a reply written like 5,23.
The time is 8,16
